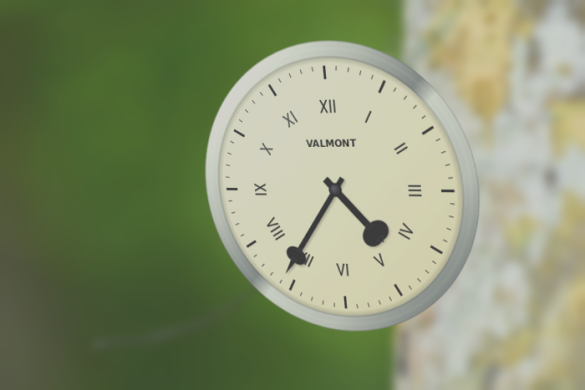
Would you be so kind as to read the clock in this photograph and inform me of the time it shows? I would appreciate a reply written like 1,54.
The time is 4,36
